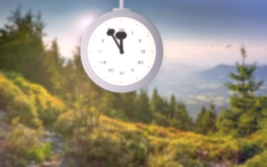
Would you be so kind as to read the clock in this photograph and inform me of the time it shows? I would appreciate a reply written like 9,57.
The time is 11,55
